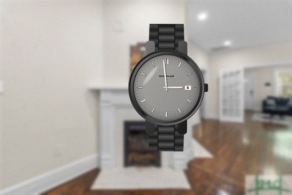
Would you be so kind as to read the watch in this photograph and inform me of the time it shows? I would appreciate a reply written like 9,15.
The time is 2,59
